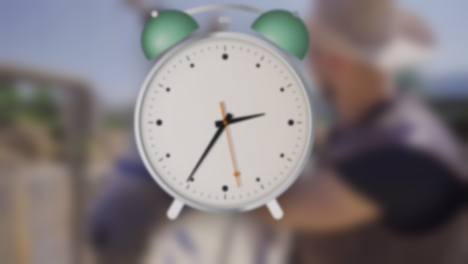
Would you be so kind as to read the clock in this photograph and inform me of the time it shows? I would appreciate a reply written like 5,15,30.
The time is 2,35,28
